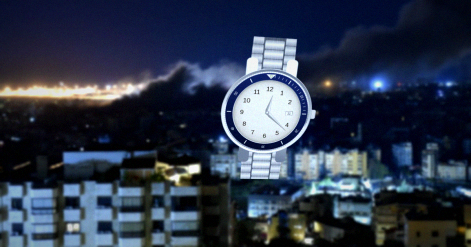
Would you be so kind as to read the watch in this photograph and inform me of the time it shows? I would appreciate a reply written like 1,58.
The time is 12,22
